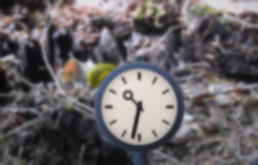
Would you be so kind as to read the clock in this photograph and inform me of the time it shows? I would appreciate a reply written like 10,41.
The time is 10,32
